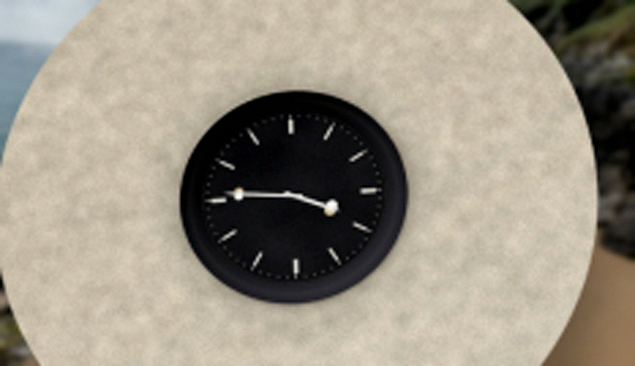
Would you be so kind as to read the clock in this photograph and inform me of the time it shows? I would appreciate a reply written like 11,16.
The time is 3,46
